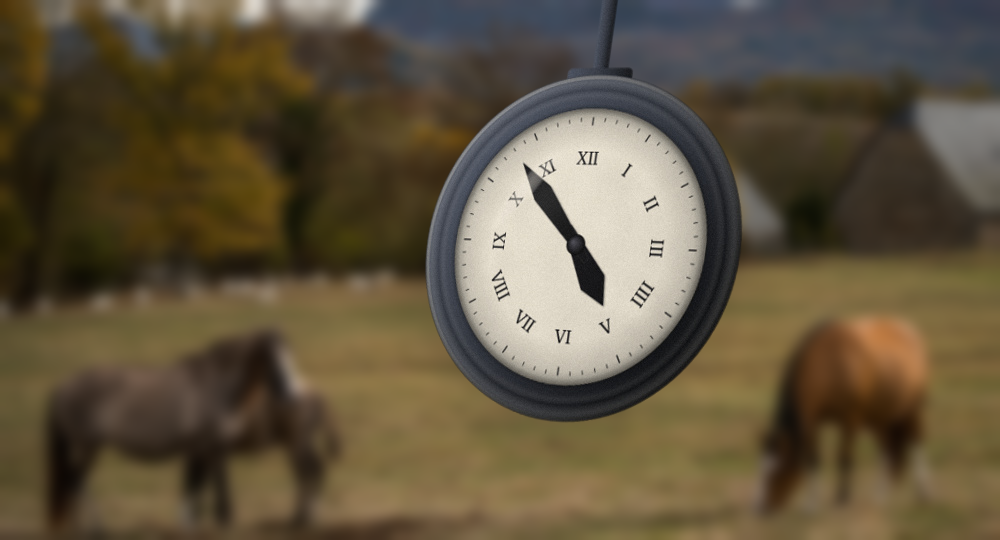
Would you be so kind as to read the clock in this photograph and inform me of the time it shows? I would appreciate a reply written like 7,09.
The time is 4,53
